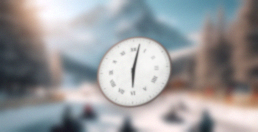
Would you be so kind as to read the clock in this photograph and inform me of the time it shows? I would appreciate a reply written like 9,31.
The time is 6,02
